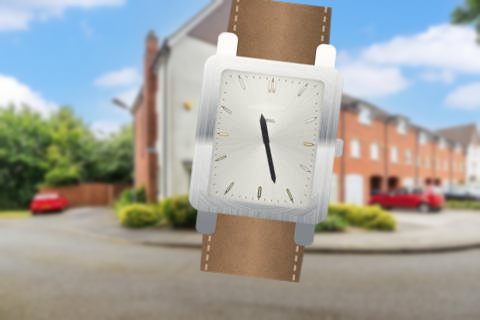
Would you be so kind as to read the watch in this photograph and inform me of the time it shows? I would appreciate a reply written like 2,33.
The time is 11,27
